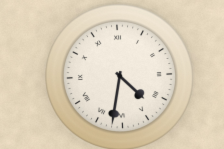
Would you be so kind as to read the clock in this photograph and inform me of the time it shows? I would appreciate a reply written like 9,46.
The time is 4,32
